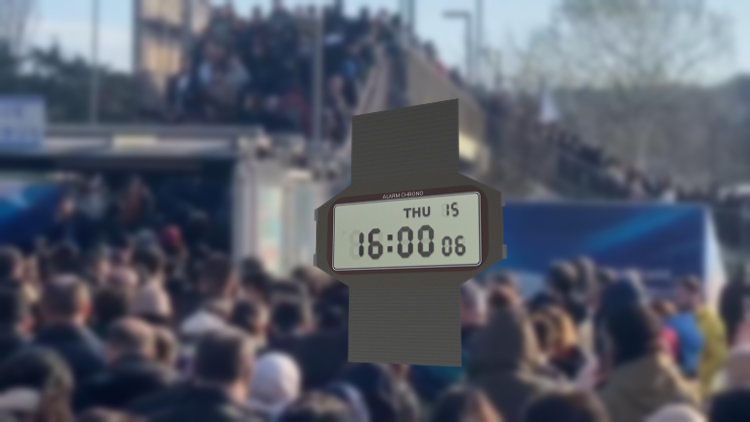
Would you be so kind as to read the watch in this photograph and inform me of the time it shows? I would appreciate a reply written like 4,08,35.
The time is 16,00,06
